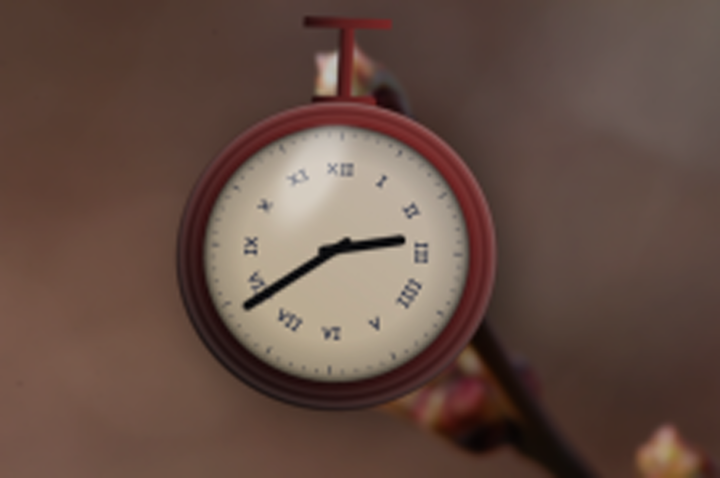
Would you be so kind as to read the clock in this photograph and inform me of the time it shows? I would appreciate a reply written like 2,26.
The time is 2,39
